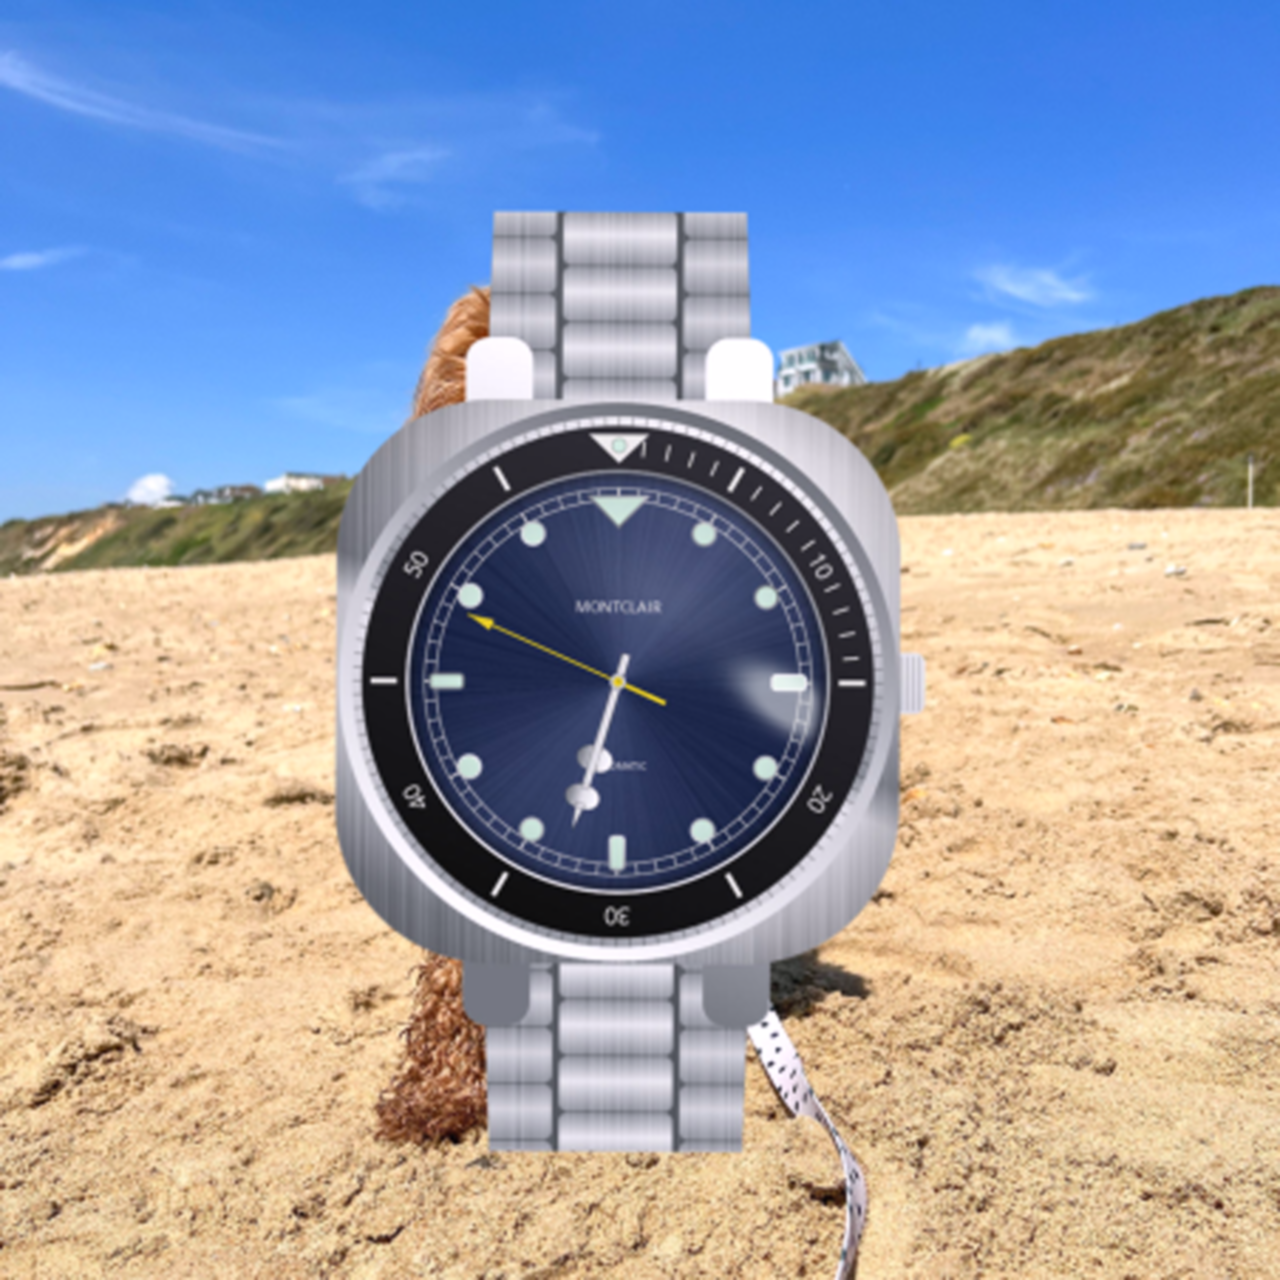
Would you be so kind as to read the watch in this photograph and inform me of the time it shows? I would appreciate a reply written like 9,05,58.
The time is 6,32,49
